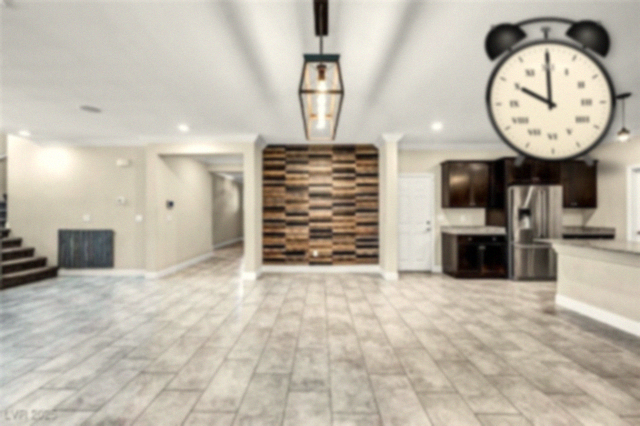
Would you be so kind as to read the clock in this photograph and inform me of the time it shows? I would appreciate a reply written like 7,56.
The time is 10,00
